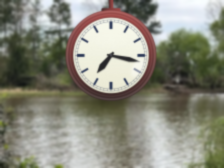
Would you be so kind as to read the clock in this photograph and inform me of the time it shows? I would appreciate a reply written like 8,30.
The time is 7,17
